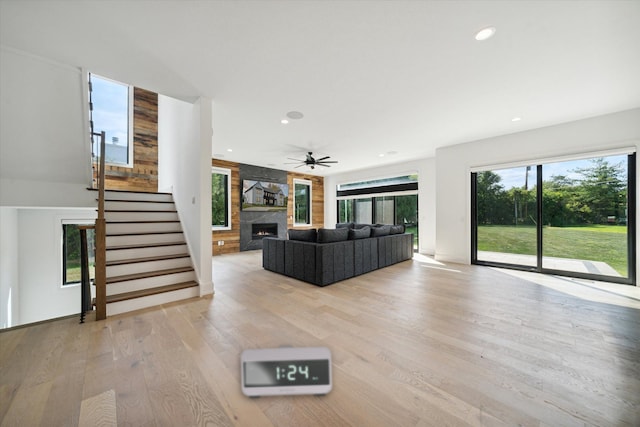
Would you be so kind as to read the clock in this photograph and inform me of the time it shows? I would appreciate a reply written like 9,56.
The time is 1,24
